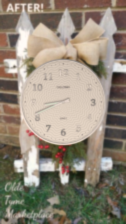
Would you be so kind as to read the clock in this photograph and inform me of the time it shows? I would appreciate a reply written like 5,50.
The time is 8,41
